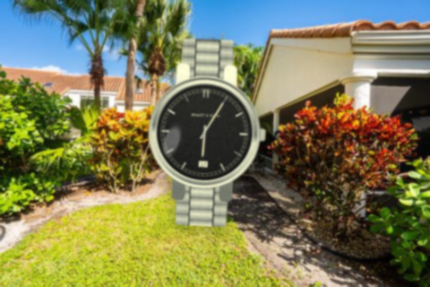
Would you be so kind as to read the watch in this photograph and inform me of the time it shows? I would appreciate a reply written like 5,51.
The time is 6,05
